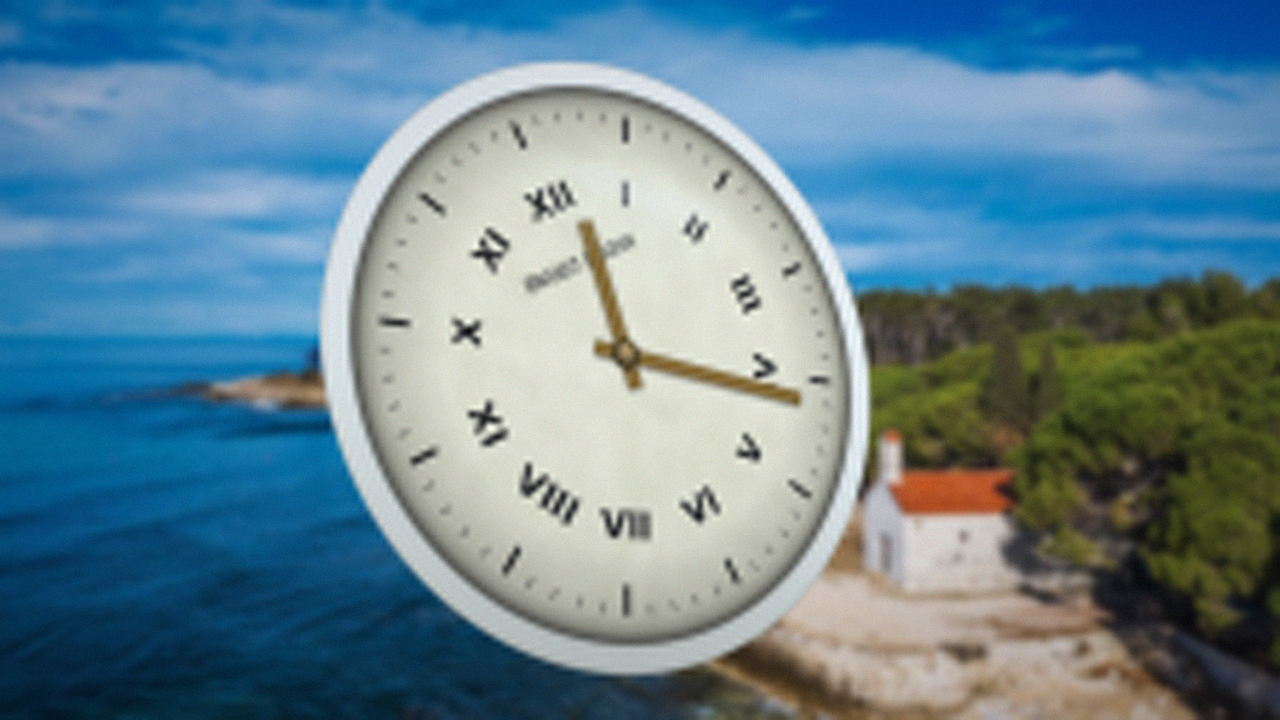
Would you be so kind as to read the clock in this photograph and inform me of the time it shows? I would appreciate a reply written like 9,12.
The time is 12,21
